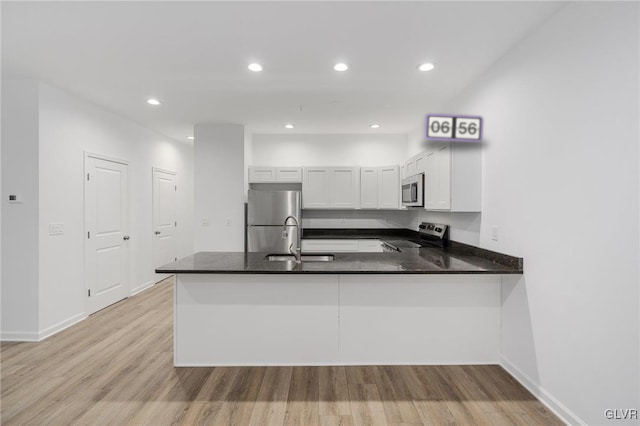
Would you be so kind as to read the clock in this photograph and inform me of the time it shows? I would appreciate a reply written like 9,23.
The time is 6,56
